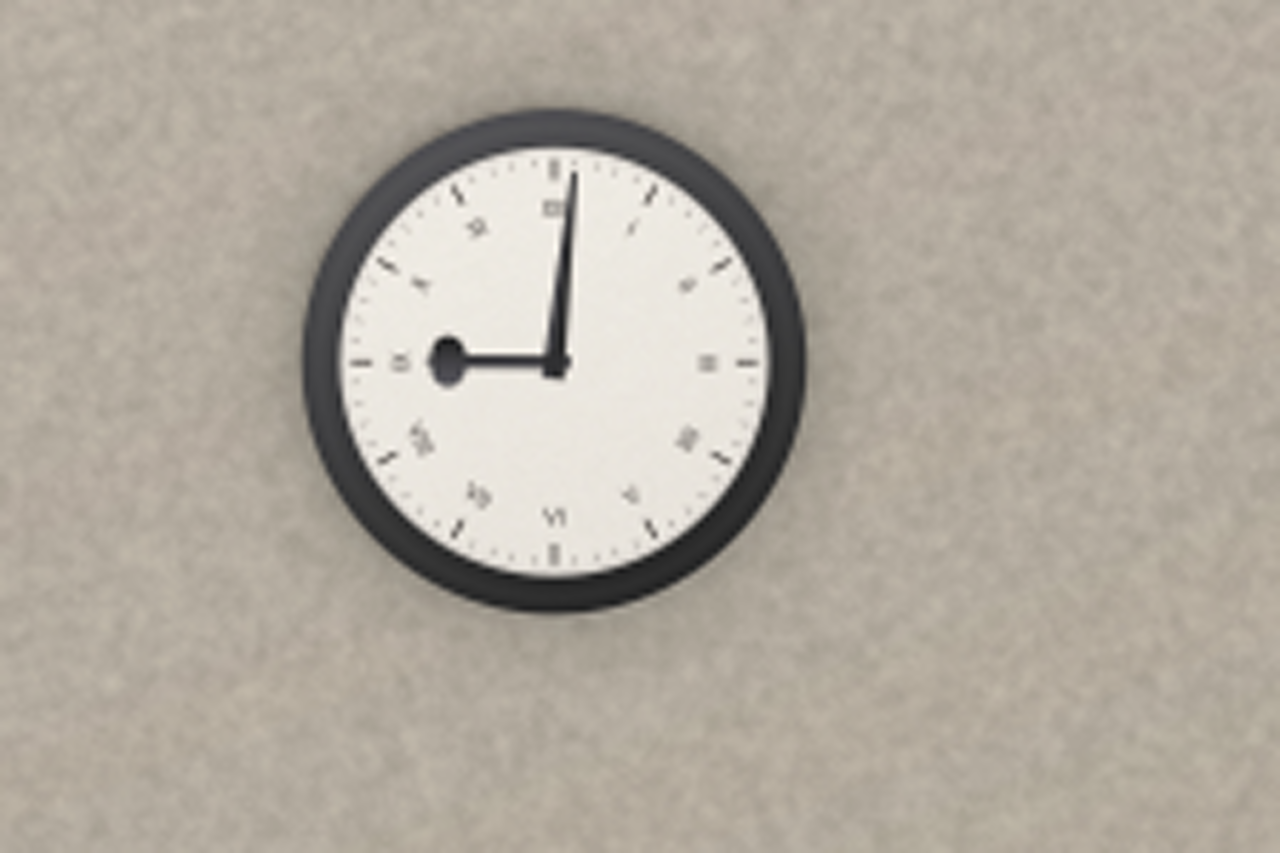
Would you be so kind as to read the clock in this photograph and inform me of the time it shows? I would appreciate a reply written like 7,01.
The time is 9,01
